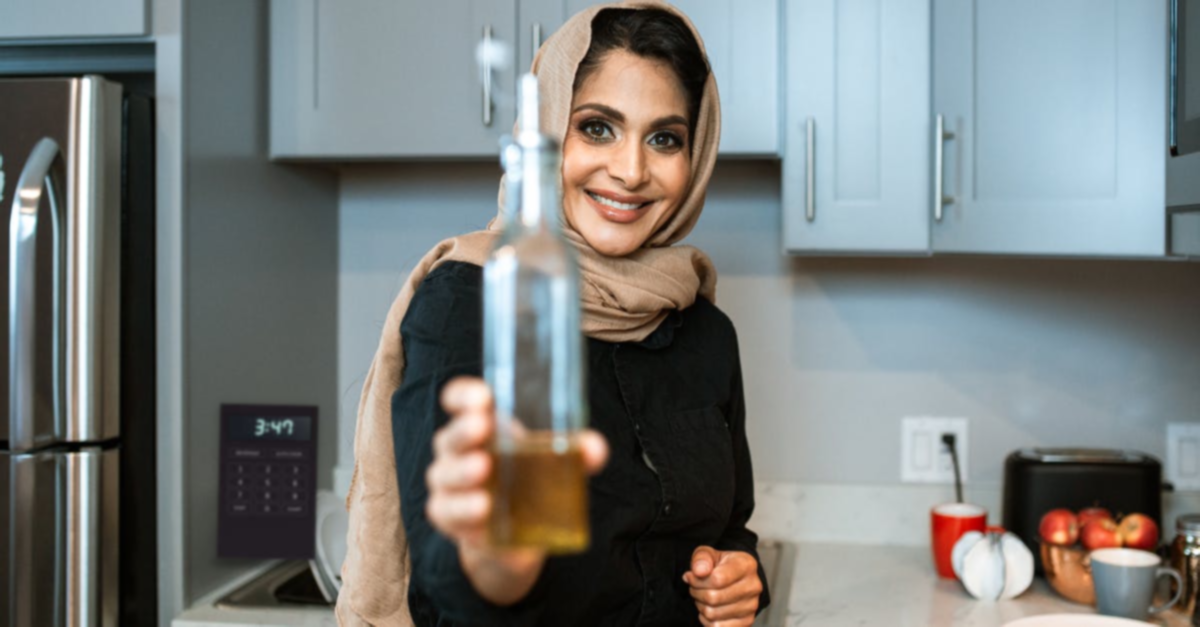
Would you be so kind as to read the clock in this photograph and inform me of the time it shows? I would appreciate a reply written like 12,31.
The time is 3,47
